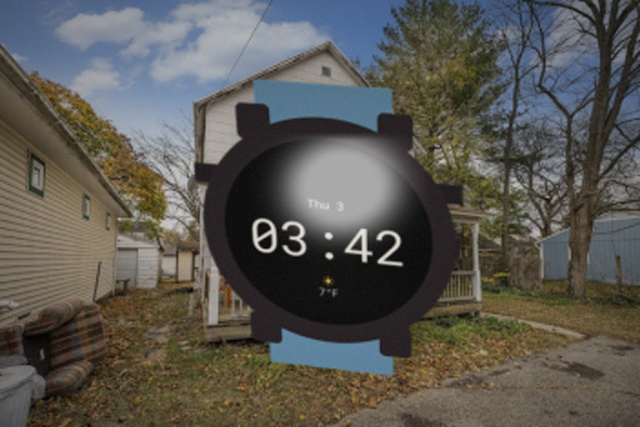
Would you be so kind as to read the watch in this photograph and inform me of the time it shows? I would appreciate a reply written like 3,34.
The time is 3,42
